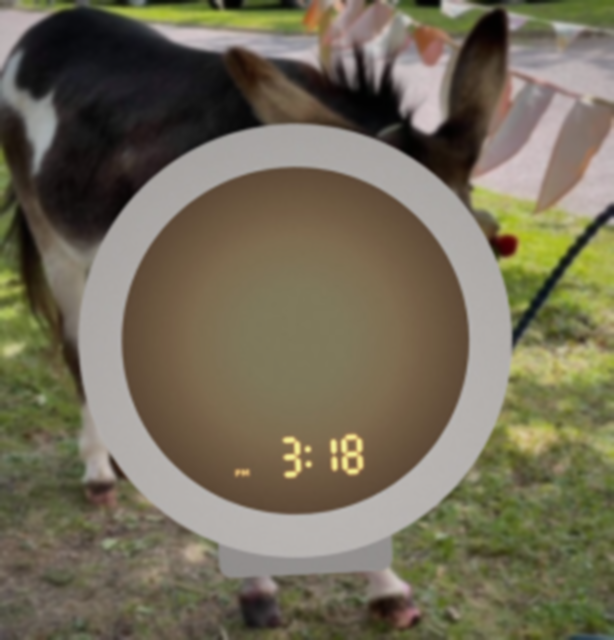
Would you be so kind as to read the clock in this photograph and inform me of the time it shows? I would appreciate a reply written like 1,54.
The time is 3,18
